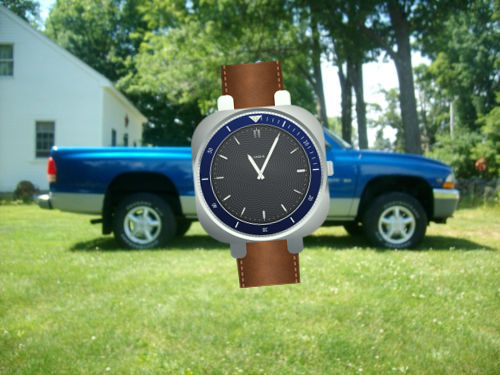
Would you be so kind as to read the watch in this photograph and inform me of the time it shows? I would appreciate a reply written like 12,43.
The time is 11,05
